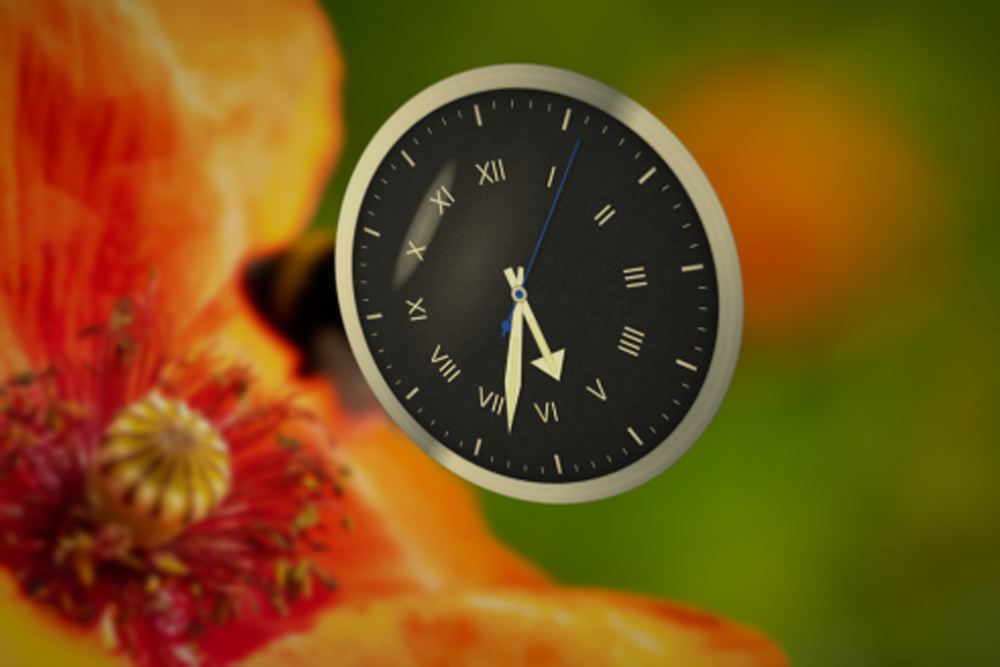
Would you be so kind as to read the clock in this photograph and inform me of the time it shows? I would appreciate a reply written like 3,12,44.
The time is 5,33,06
